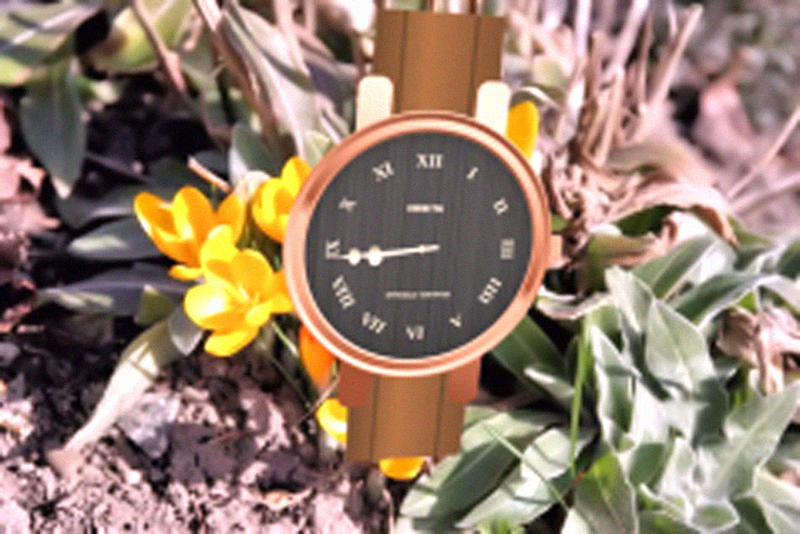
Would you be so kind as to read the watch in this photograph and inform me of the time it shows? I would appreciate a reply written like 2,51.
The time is 8,44
